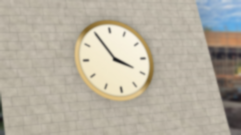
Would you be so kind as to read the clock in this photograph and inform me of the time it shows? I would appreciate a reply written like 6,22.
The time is 3,55
